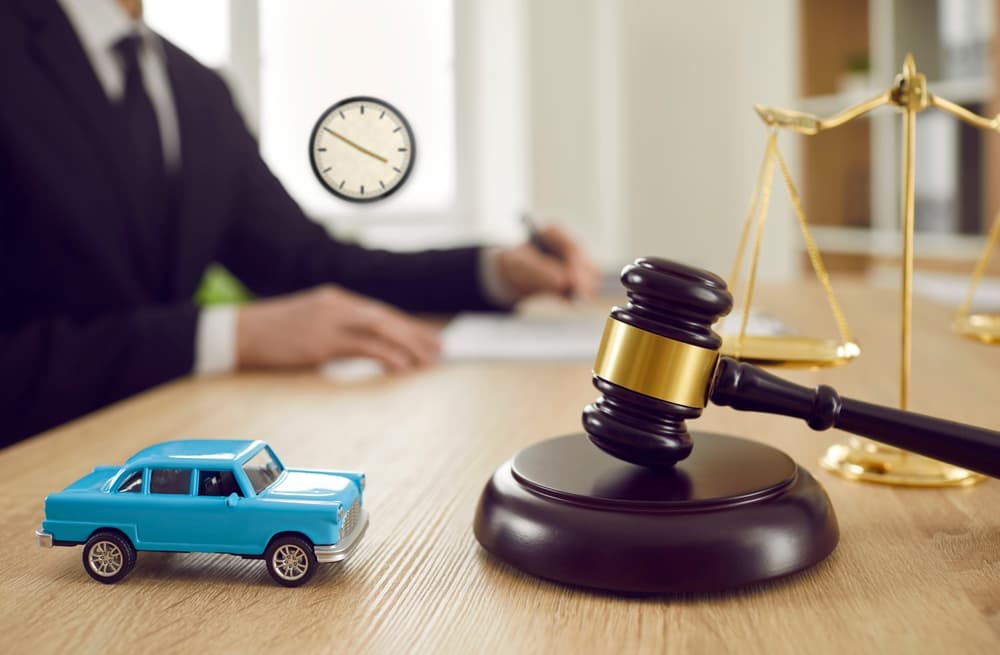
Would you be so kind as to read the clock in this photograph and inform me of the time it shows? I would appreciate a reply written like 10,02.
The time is 3,50
